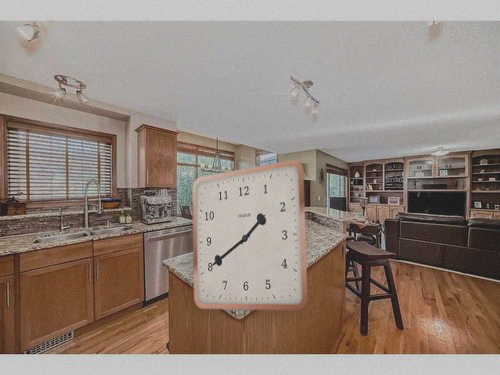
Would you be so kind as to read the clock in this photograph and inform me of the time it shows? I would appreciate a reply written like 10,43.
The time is 1,40
